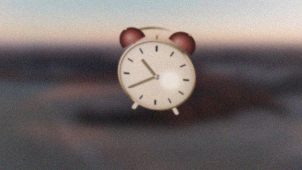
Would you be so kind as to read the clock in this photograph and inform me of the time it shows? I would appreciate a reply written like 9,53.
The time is 10,40
